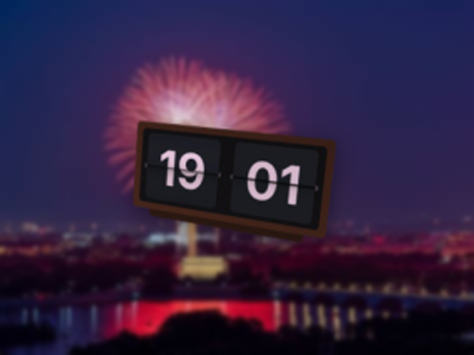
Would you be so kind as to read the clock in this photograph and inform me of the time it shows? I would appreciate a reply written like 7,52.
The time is 19,01
